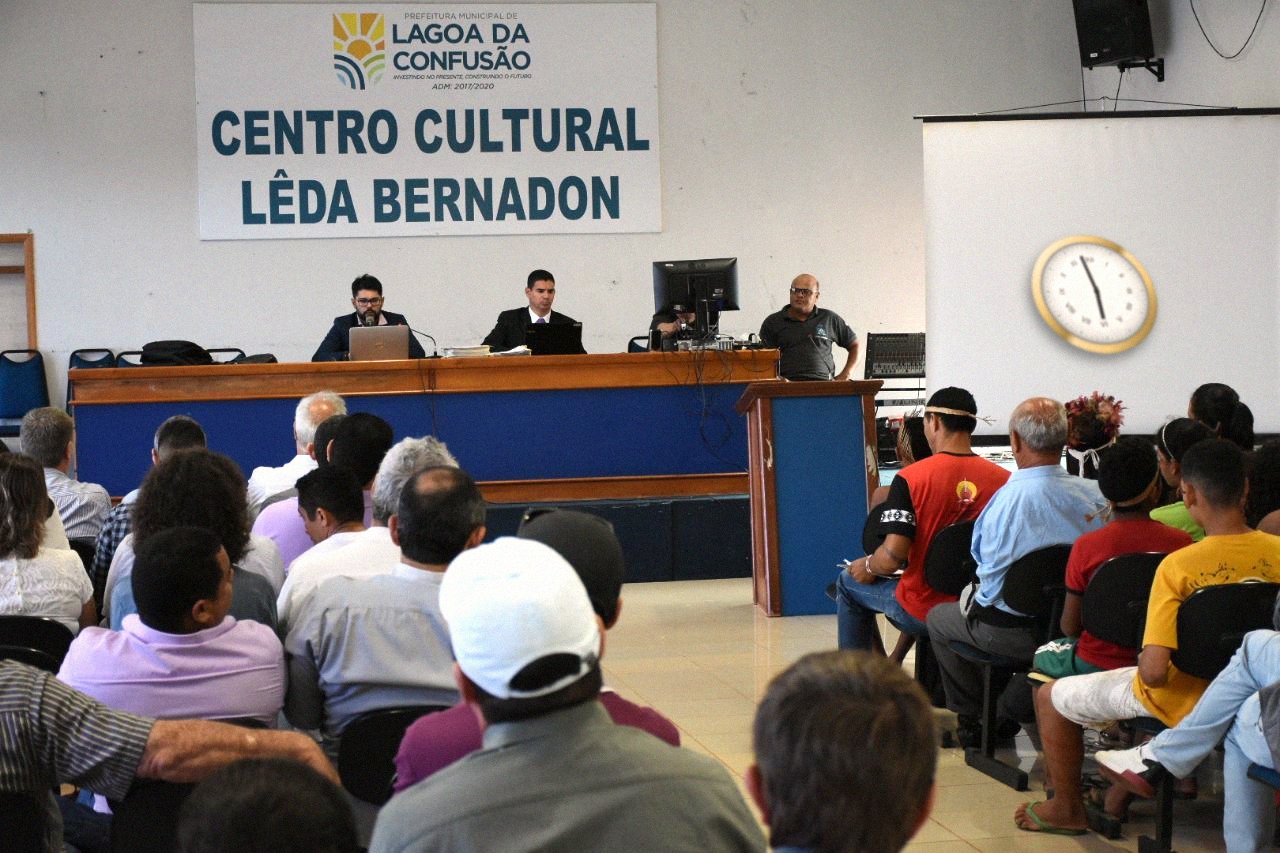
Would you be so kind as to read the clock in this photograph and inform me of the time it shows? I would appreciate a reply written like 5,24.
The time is 5,58
